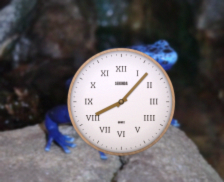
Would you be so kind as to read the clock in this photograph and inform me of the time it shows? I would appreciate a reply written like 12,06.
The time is 8,07
